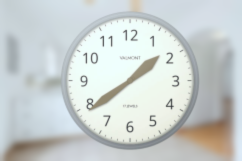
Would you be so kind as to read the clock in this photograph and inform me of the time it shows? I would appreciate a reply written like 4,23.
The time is 1,39
